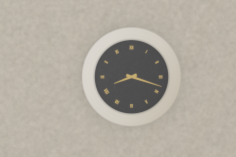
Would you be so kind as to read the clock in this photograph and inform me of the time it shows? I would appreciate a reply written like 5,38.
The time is 8,18
